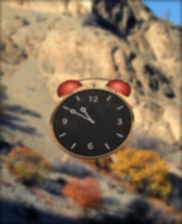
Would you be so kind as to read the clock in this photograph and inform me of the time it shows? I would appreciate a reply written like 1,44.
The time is 10,50
